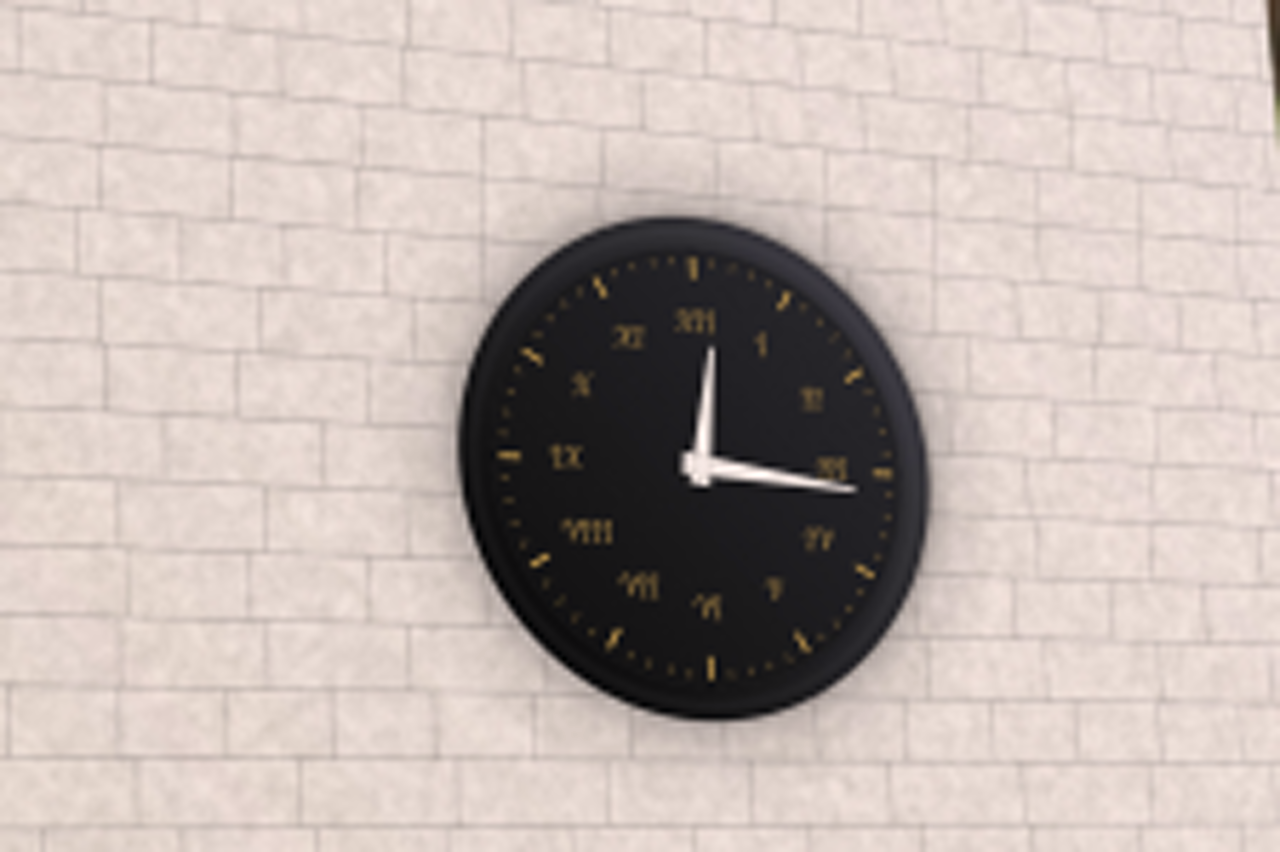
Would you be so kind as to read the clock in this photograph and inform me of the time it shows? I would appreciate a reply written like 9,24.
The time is 12,16
